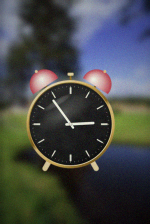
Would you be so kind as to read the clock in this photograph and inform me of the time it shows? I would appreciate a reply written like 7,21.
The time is 2,54
